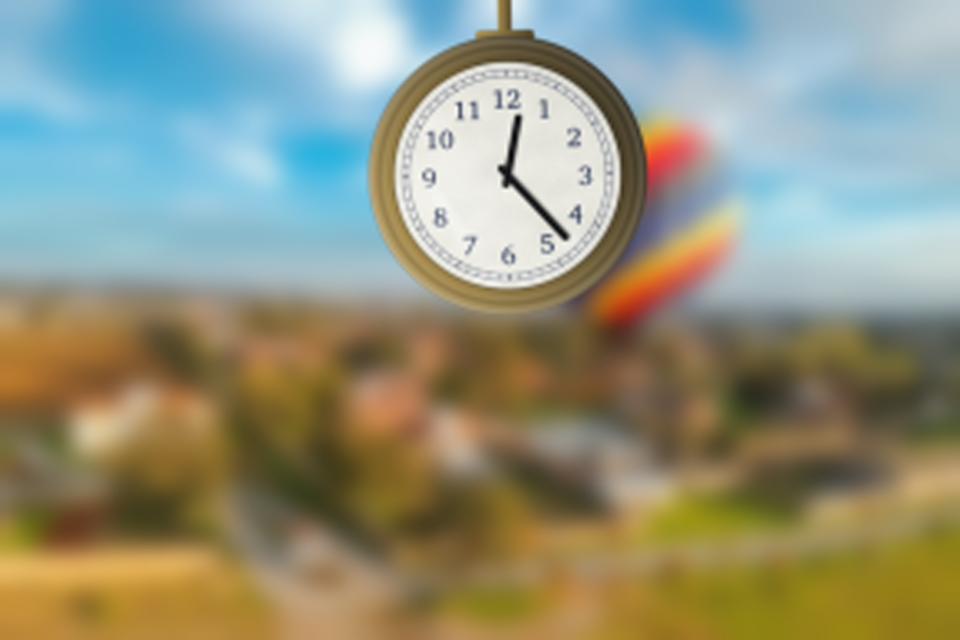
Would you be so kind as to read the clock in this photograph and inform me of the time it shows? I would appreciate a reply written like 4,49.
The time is 12,23
